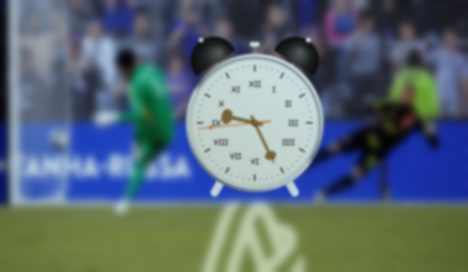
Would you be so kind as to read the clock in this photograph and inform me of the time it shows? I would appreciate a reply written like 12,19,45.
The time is 9,25,44
